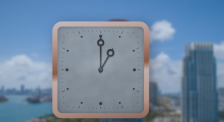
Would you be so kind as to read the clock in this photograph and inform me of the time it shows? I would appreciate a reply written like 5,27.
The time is 1,00
